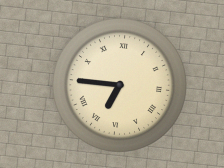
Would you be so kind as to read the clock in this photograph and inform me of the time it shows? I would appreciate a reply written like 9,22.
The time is 6,45
